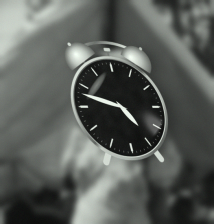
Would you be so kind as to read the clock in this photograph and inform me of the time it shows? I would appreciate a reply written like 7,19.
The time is 4,48
